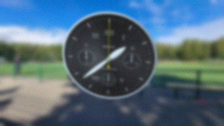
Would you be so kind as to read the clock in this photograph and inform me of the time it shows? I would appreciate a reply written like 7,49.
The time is 1,38
